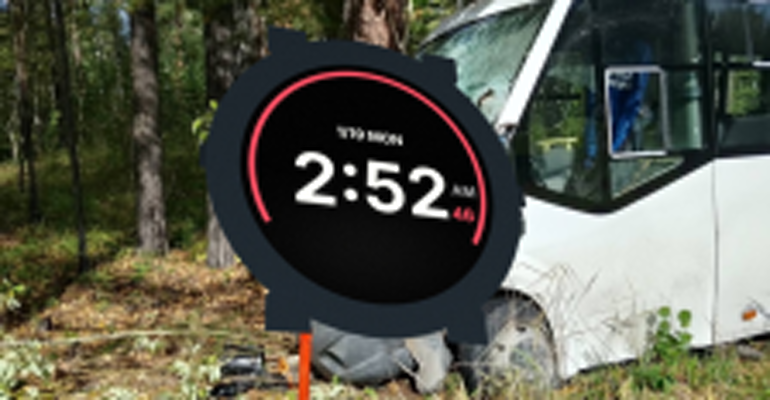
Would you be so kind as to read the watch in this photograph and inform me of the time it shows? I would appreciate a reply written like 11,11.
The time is 2,52
